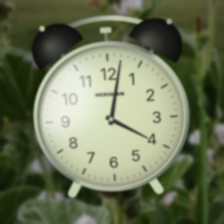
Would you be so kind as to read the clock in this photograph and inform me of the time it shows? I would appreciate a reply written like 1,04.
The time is 4,02
